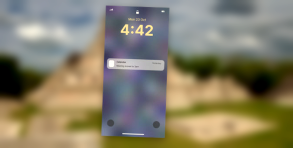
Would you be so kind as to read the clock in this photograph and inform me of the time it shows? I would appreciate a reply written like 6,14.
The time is 4,42
